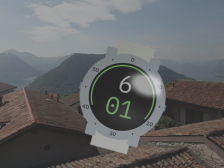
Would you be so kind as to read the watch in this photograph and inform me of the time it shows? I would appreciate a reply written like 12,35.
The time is 6,01
